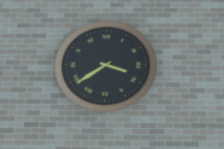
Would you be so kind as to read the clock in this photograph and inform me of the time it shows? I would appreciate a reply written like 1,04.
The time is 3,39
